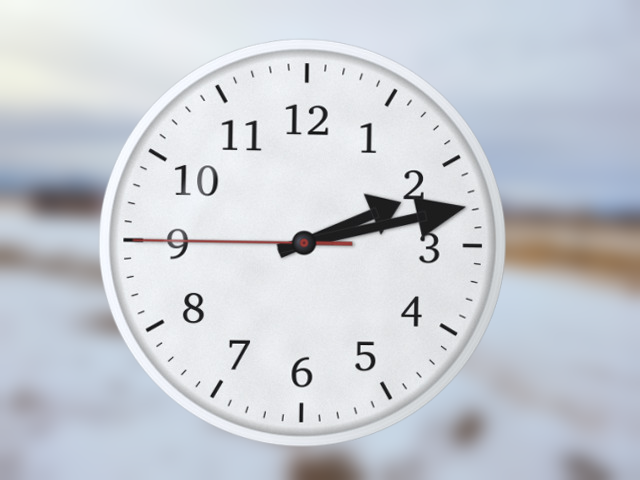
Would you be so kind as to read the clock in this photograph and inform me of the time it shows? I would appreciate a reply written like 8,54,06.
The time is 2,12,45
